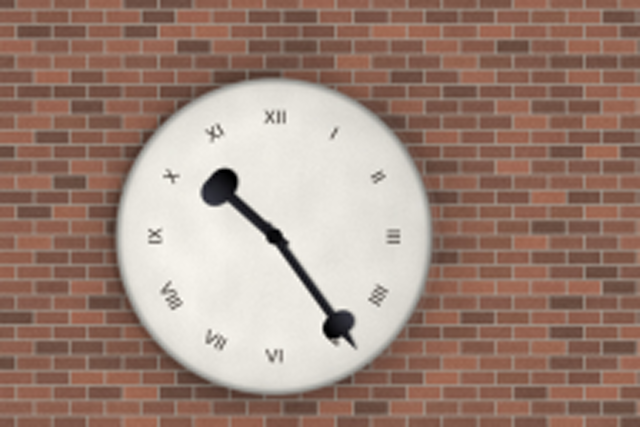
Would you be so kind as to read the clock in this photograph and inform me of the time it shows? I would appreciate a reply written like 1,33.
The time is 10,24
